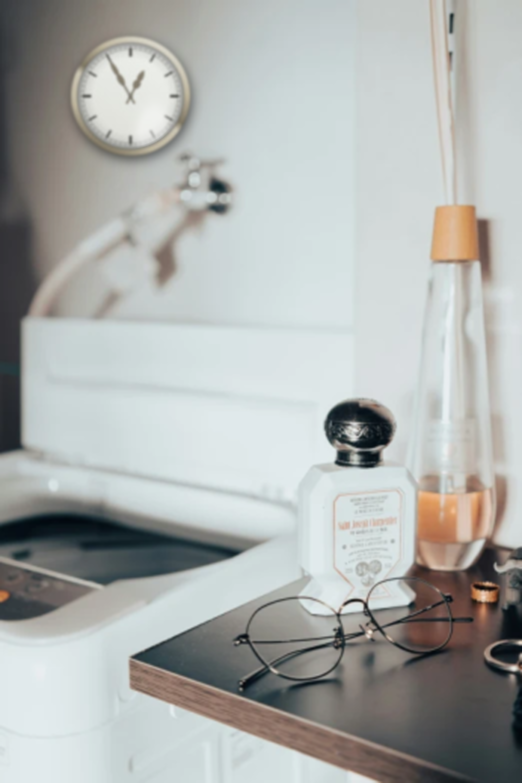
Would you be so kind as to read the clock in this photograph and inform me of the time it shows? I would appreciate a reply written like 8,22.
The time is 12,55
